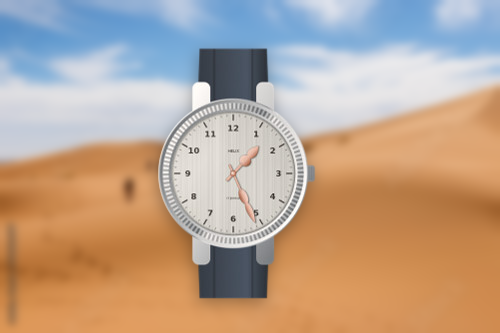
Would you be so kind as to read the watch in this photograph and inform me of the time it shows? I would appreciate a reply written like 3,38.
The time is 1,26
